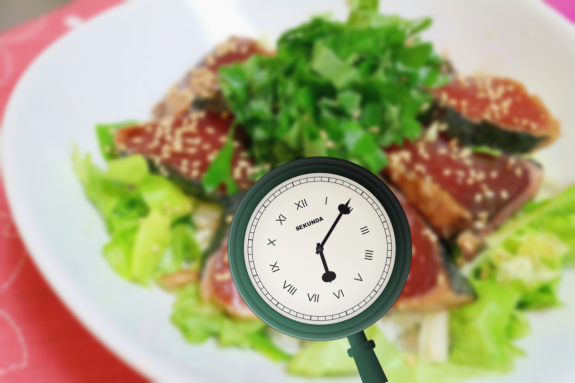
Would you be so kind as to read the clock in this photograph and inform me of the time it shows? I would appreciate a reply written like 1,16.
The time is 6,09
